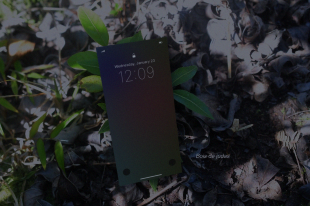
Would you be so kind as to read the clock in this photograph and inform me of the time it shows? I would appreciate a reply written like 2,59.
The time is 12,09
